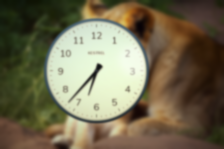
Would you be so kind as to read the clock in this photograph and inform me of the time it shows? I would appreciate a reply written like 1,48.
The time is 6,37
